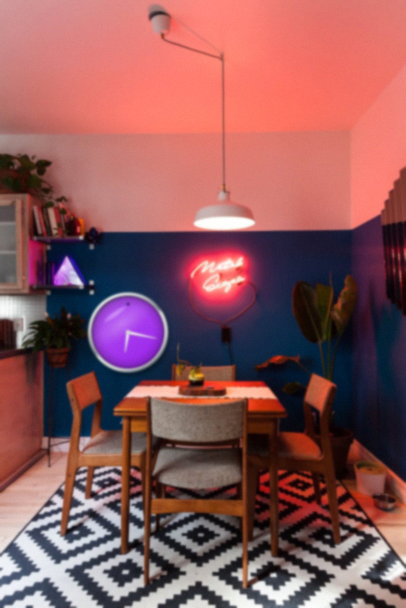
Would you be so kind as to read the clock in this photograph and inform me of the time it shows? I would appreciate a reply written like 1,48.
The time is 6,17
